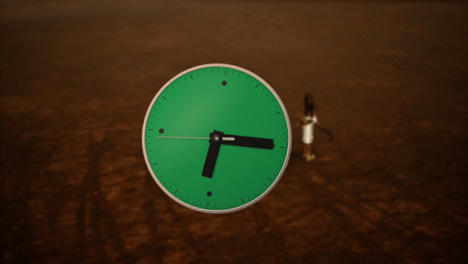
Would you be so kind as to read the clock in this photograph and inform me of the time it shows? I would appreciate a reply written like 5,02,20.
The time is 6,14,44
